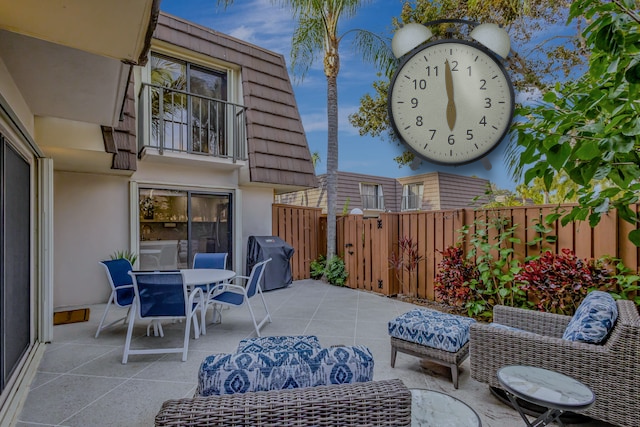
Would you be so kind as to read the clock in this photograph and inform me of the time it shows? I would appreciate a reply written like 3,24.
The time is 5,59
